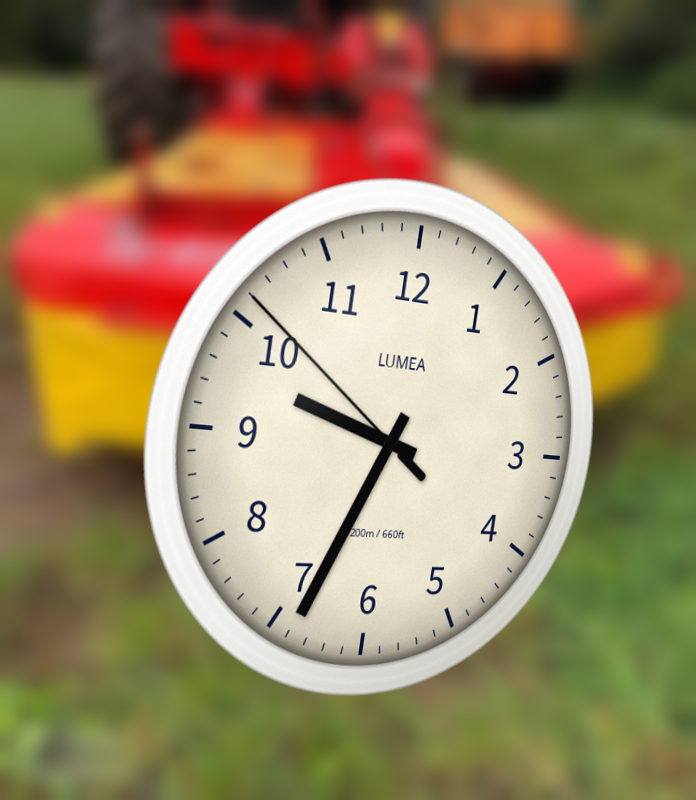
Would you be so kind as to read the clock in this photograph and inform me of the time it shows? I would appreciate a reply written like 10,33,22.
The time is 9,33,51
